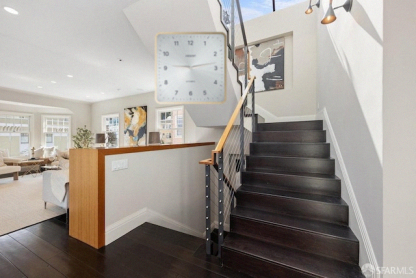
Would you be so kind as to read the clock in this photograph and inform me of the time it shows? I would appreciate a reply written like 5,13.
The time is 9,13
